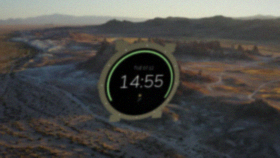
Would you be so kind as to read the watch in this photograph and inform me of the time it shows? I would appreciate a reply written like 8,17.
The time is 14,55
